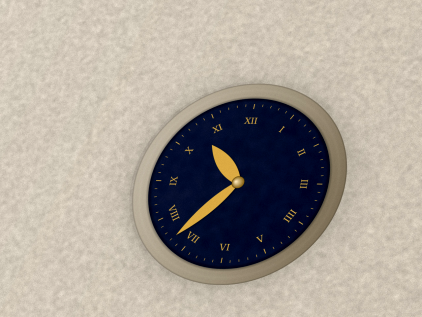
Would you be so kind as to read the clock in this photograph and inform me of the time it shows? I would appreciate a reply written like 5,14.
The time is 10,37
